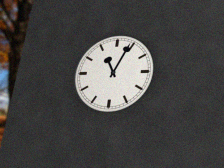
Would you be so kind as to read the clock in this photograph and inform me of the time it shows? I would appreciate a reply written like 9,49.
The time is 11,04
